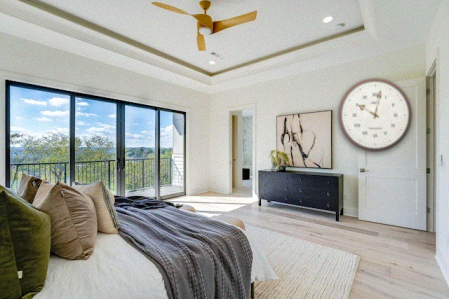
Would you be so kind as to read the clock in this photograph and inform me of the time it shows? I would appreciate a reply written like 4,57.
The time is 10,02
